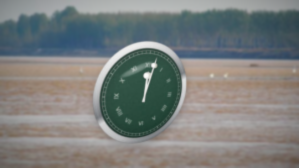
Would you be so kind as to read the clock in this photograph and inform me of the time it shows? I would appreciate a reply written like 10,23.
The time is 12,02
